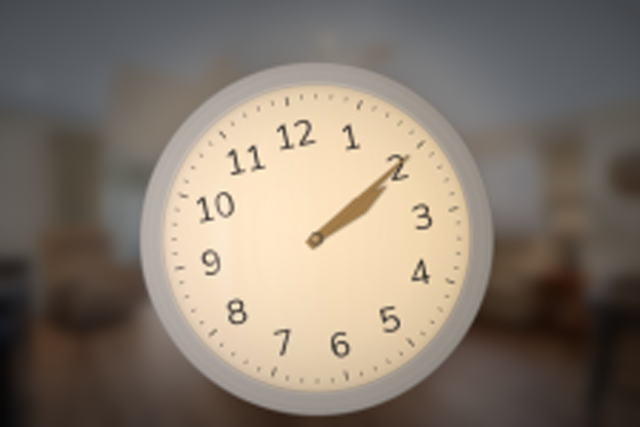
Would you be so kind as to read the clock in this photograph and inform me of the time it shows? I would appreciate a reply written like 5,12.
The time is 2,10
